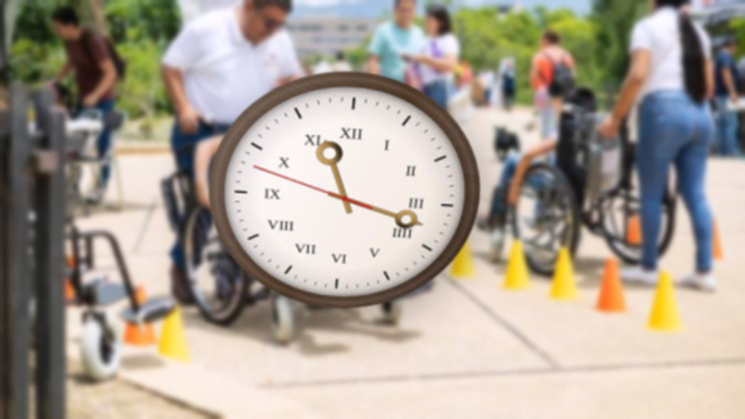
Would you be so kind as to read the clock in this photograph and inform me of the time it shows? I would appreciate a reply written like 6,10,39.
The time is 11,17,48
